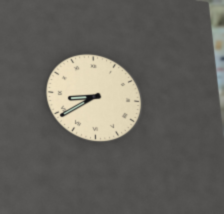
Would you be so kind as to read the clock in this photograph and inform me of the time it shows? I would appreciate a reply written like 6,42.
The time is 8,39
